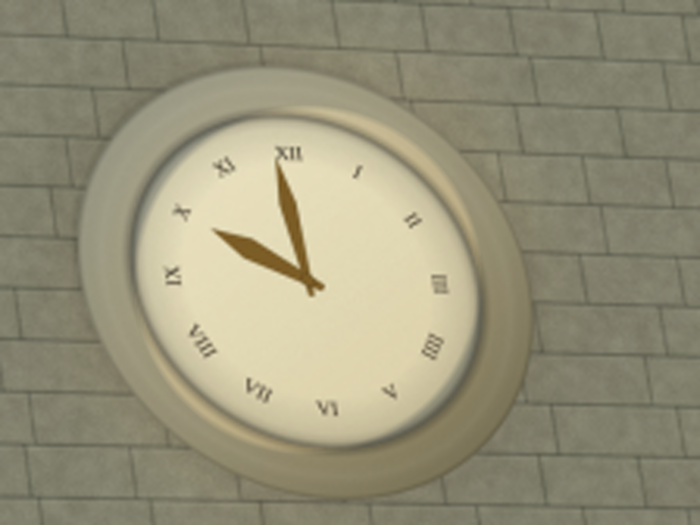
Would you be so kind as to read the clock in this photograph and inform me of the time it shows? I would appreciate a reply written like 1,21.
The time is 9,59
